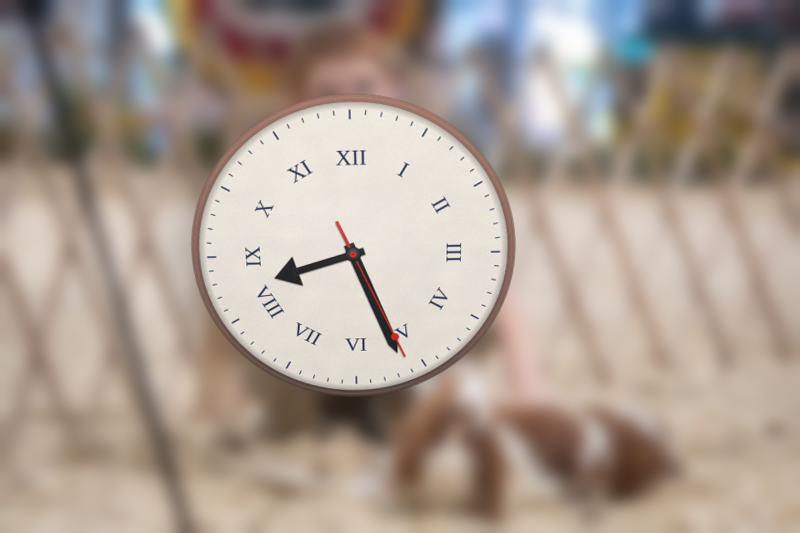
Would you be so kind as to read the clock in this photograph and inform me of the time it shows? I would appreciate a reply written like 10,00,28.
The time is 8,26,26
